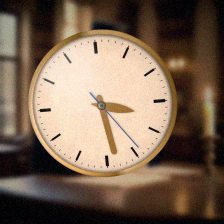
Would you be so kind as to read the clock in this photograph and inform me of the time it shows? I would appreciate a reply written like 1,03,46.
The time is 3,28,24
